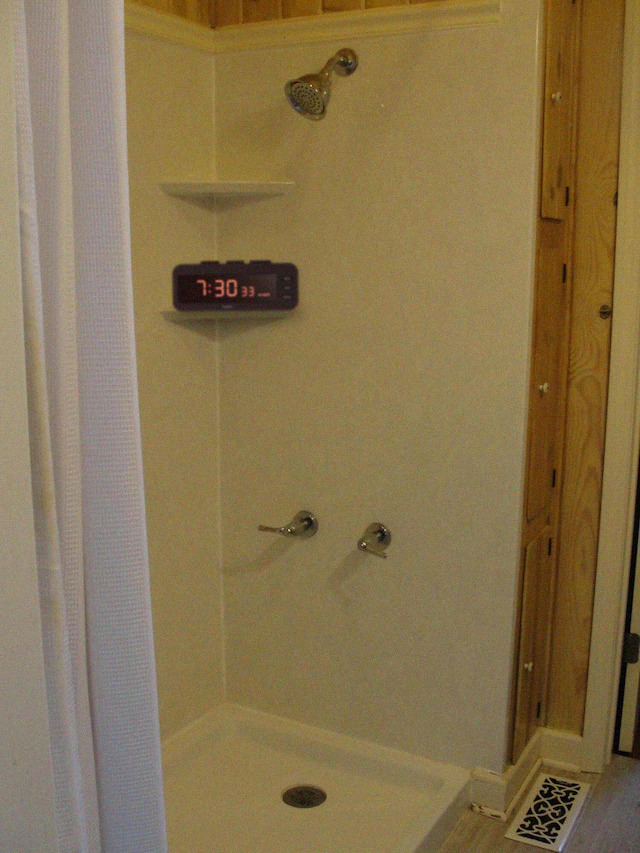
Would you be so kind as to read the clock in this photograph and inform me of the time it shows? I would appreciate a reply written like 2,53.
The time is 7,30
